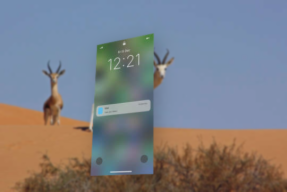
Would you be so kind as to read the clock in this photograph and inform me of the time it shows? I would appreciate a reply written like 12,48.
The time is 12,21
